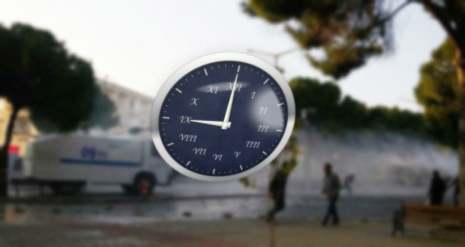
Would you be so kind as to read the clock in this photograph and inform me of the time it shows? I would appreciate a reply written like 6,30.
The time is 9,00
